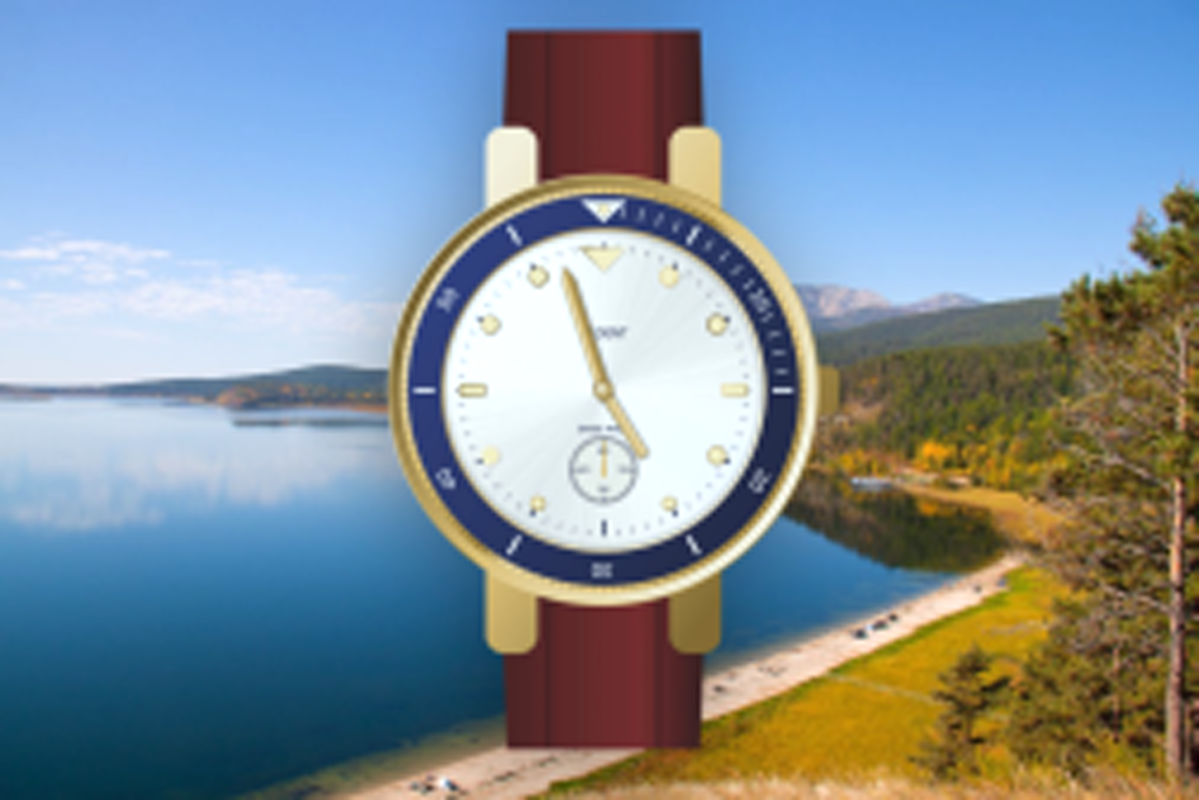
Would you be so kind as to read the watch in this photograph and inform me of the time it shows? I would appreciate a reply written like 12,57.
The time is 4,57
